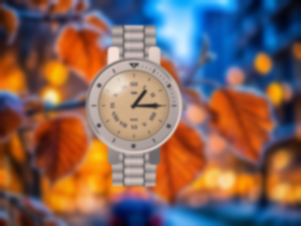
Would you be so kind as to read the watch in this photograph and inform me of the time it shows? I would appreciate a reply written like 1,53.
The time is 1,15
